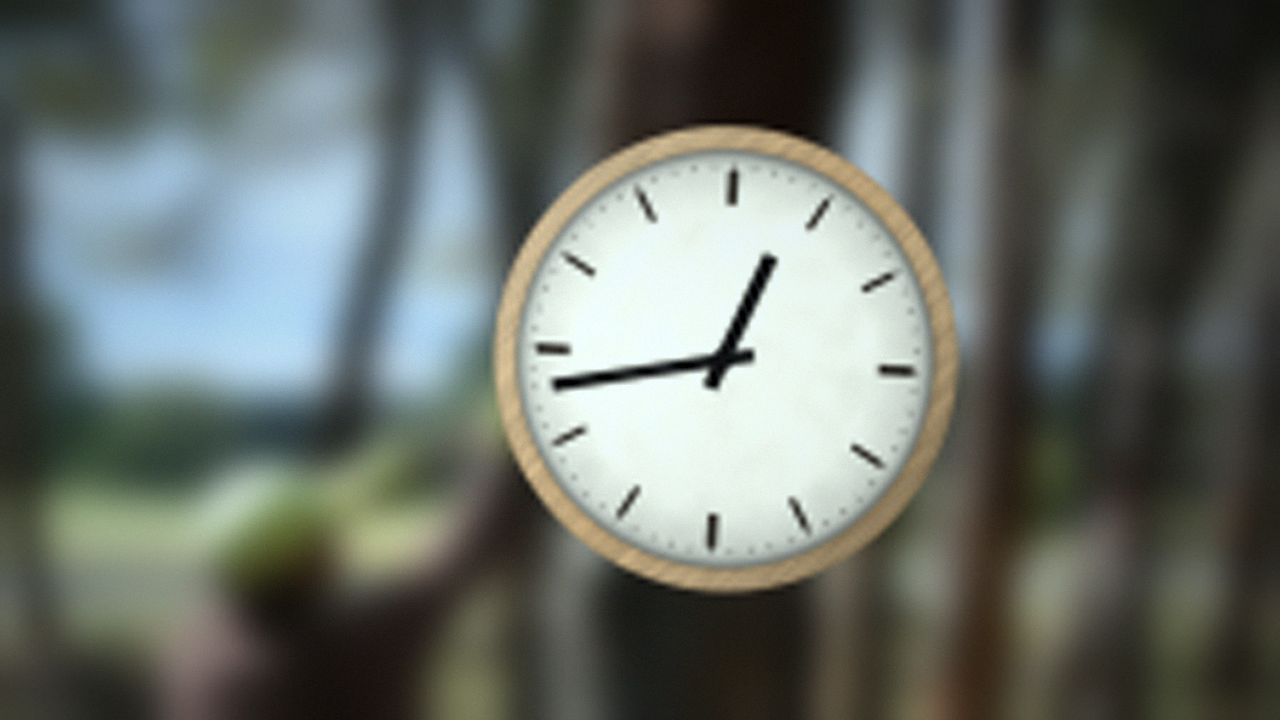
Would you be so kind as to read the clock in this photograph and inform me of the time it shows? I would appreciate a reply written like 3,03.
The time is 12,43
